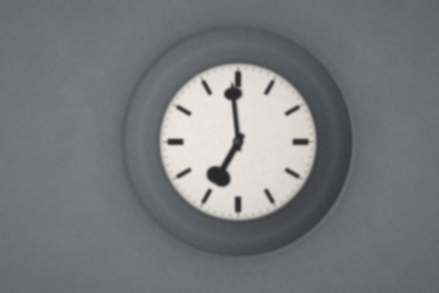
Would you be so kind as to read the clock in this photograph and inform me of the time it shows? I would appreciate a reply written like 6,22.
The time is 6,59
